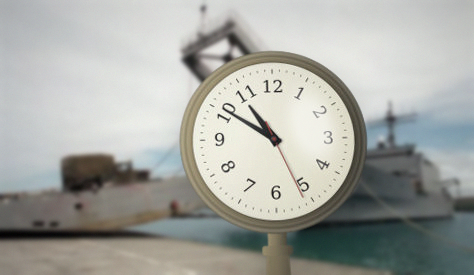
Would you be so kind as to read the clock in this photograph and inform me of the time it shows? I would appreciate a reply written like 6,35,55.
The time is 10,50,26
